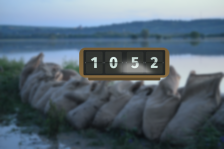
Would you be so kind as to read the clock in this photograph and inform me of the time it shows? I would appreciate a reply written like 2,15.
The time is 10,52
